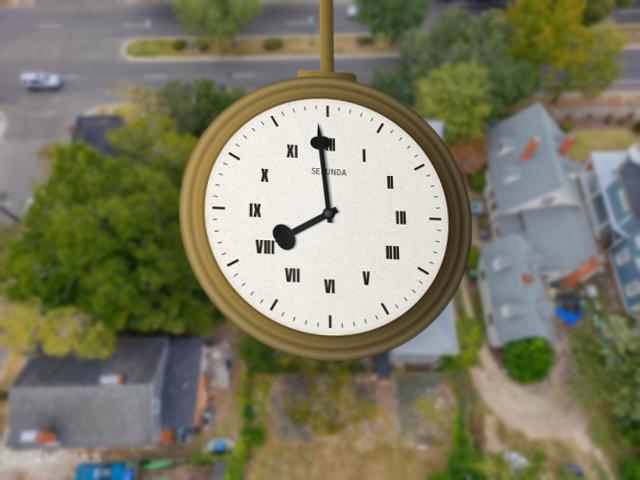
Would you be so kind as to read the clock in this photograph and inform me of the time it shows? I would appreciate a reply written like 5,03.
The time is 7,59
